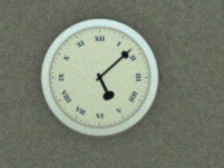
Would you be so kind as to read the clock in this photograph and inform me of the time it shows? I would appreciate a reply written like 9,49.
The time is 5,08
